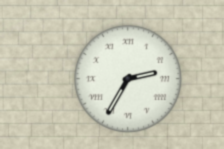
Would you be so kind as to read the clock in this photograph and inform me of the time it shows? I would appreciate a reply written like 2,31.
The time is 2,35
